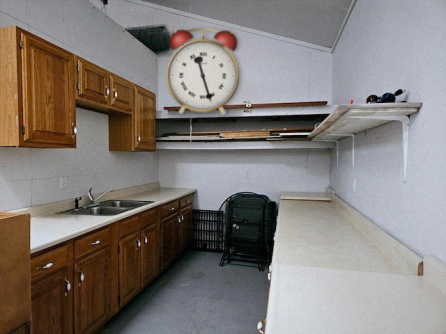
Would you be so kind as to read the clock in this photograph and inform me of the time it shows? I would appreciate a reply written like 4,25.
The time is 11,27
